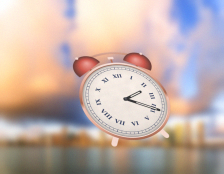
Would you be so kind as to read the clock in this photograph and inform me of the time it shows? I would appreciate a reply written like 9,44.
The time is 2,20
